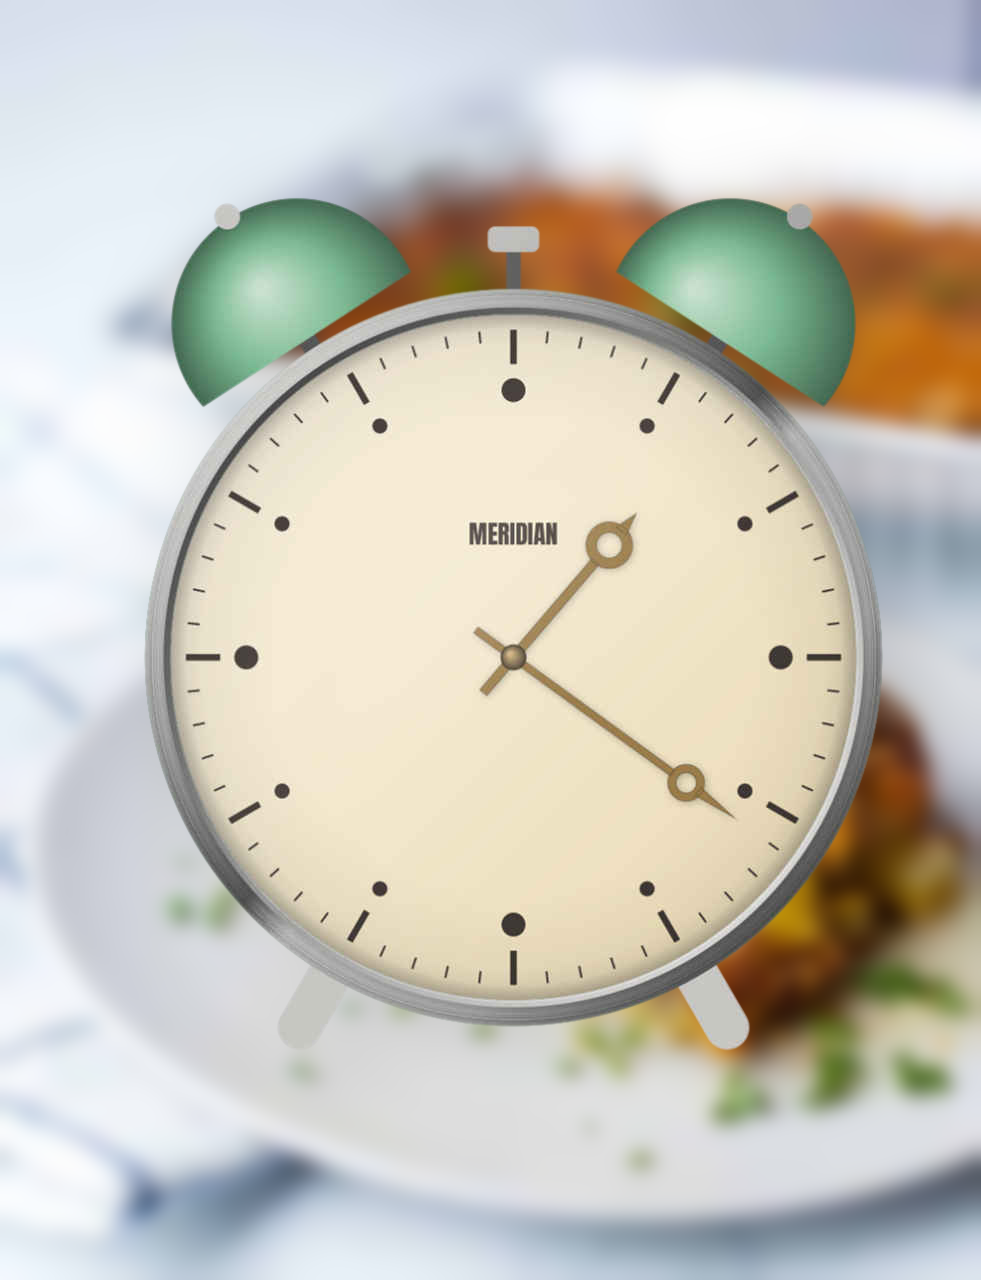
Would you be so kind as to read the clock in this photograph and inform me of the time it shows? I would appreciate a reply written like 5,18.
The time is 1,21
